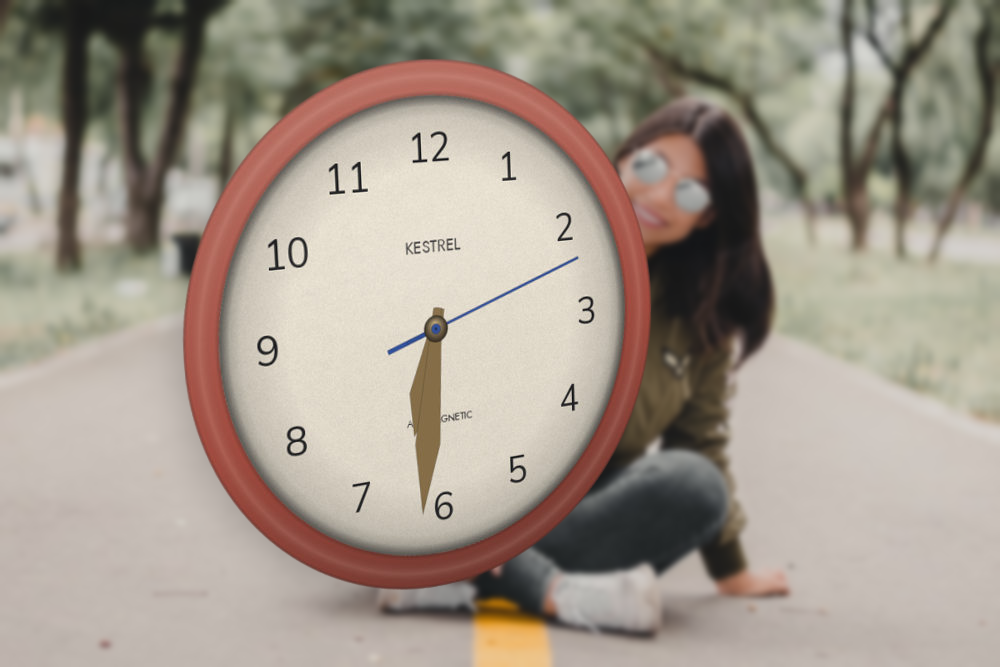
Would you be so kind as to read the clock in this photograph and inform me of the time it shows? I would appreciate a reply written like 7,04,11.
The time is 6,31,12
